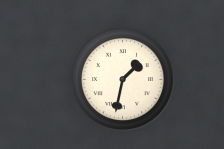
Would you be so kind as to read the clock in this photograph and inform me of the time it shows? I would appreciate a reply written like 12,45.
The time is 1,32
